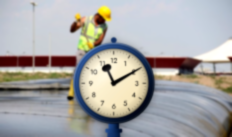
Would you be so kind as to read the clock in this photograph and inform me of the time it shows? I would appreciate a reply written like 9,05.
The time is 11,10
